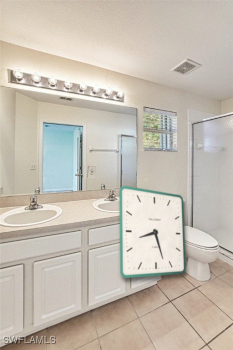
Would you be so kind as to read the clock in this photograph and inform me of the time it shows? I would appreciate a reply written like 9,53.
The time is 8,27
